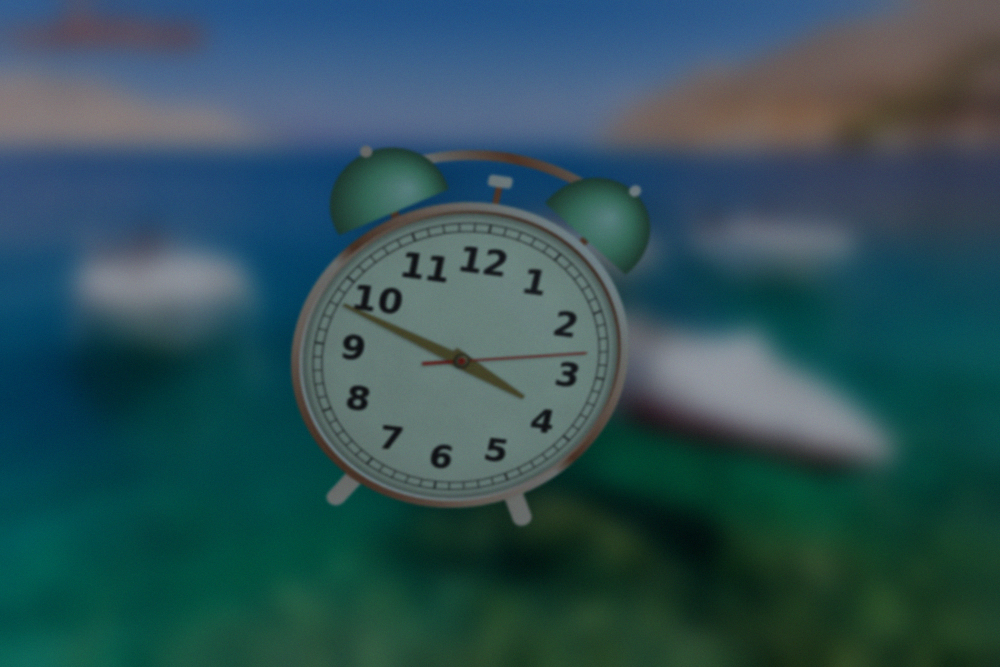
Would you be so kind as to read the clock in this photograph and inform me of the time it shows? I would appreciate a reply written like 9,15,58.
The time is 3,48,13
